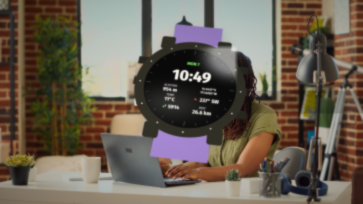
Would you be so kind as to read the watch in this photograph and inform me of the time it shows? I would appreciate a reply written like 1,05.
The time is 10,49
